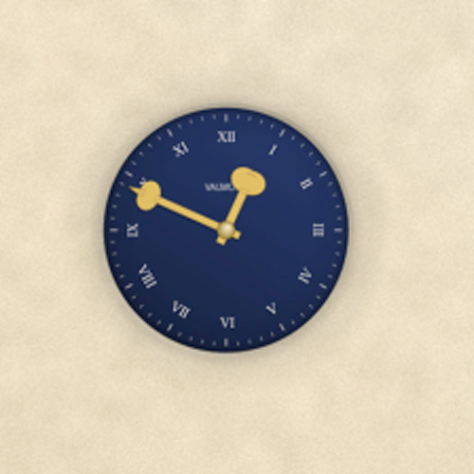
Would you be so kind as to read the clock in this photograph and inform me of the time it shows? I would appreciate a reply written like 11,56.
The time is 12,49
